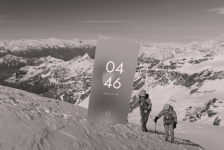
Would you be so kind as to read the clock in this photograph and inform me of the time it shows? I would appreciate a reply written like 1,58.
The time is 4,46
